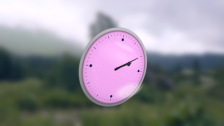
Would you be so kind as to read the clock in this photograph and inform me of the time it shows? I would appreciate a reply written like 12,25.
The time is 2,10
